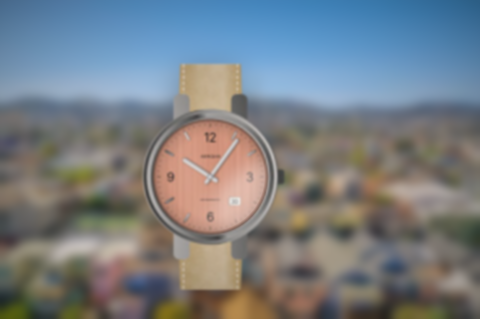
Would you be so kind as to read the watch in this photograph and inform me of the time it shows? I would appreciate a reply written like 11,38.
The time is 10,06
